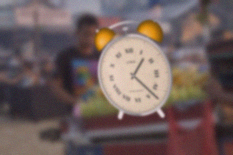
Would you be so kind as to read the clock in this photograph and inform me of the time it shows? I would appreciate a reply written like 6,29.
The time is 1,23
